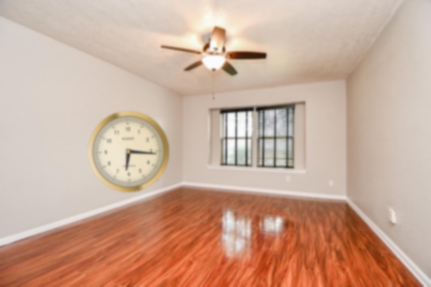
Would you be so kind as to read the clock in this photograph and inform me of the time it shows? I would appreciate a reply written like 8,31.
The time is 6,16
